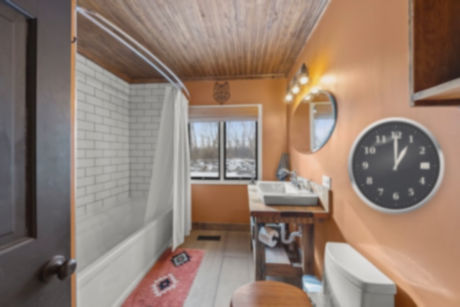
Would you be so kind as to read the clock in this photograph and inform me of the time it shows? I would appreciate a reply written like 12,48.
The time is 1,00
